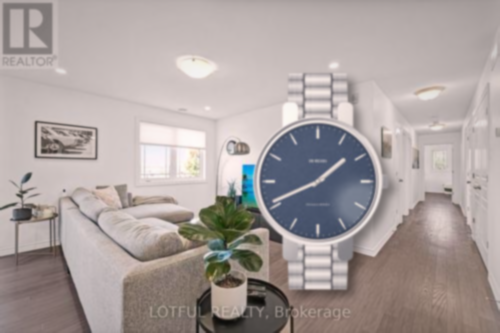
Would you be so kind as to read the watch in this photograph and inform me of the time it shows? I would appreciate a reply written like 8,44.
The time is 1,41
